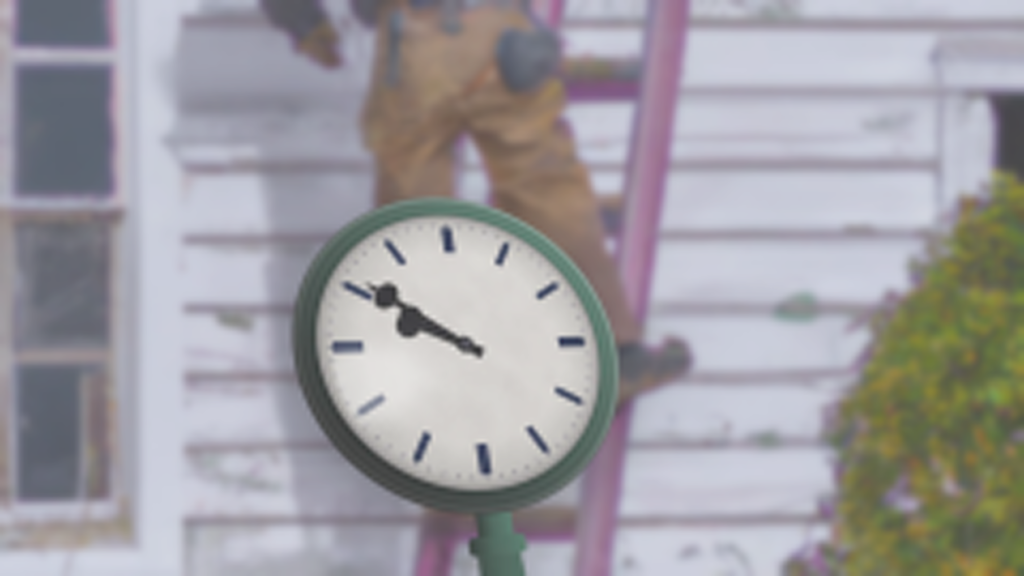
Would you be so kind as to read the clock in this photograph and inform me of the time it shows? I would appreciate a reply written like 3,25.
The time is 9,51
